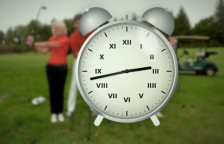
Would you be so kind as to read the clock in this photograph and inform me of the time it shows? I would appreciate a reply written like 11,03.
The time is 2,43
